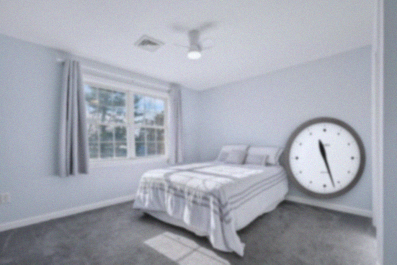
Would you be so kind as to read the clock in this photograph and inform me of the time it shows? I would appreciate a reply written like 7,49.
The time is 11,27
